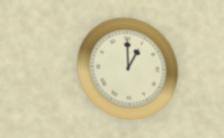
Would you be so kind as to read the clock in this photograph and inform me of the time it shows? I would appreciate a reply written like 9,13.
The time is 1,00
